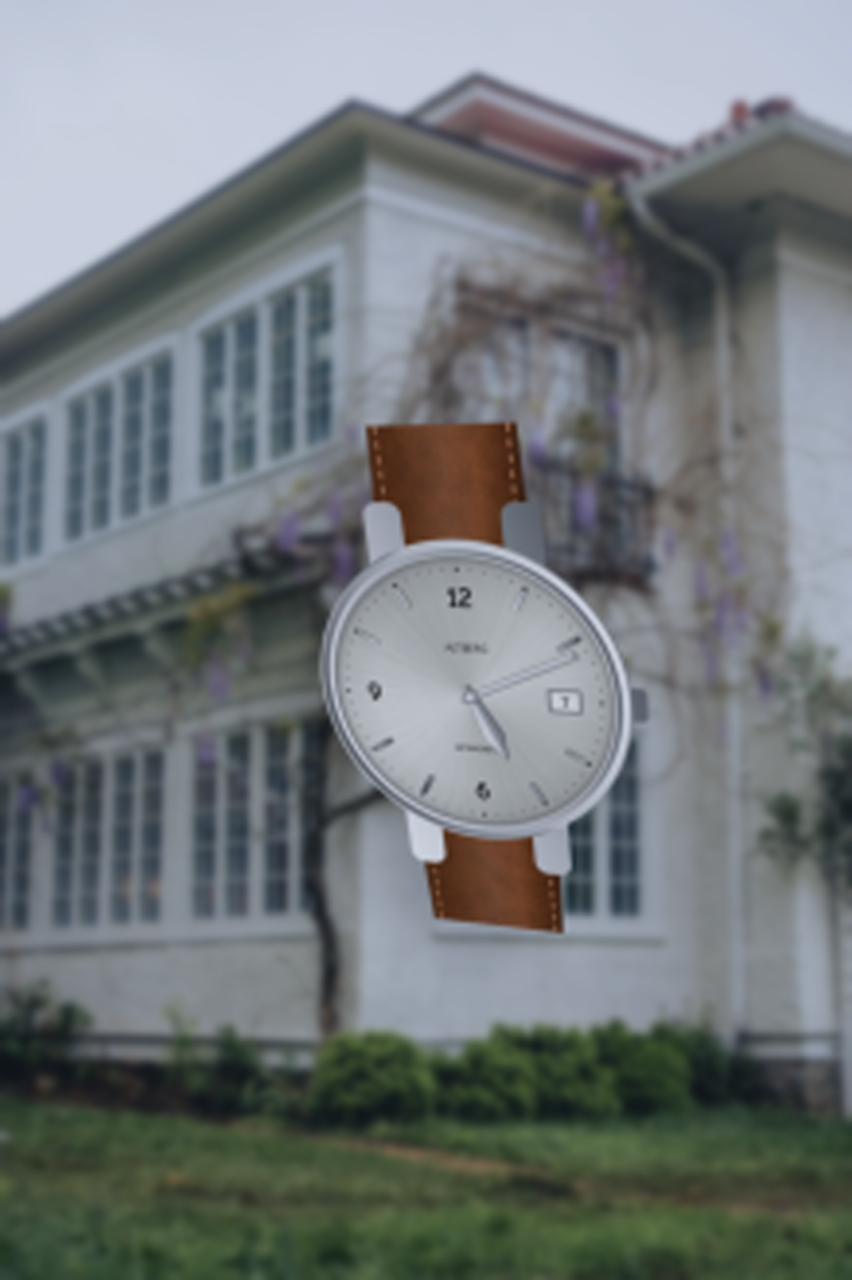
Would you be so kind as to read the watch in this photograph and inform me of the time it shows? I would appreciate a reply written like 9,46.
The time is 5,11
